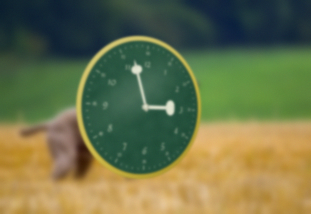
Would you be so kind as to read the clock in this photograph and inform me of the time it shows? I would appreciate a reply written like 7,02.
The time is 2,57
